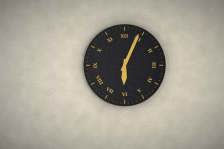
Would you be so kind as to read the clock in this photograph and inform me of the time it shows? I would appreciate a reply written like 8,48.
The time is 6,04
